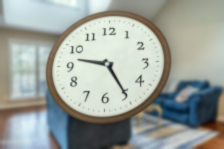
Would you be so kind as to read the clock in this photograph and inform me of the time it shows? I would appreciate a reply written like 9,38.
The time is 9,25
